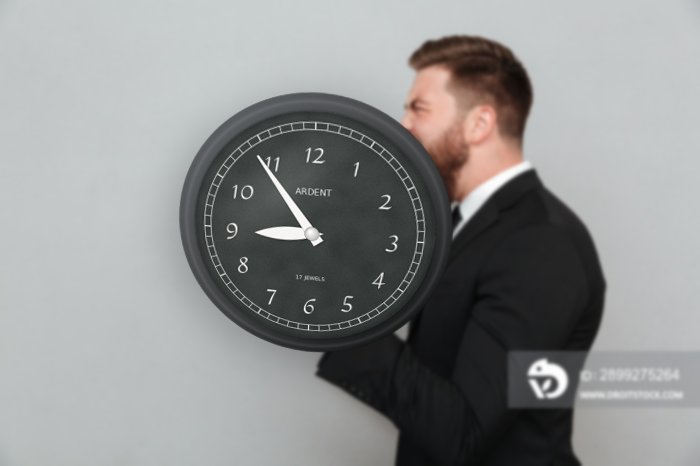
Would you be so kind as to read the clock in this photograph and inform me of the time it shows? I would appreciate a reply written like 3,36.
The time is 8,54
